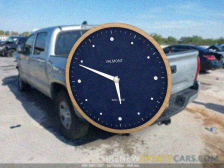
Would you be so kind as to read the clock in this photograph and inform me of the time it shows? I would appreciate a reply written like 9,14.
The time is 5,49
